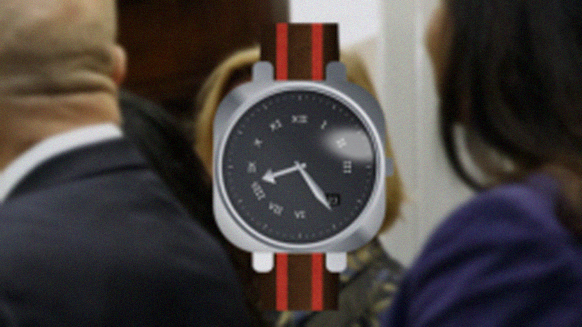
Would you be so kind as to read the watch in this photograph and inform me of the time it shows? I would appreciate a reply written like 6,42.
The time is 8,24
